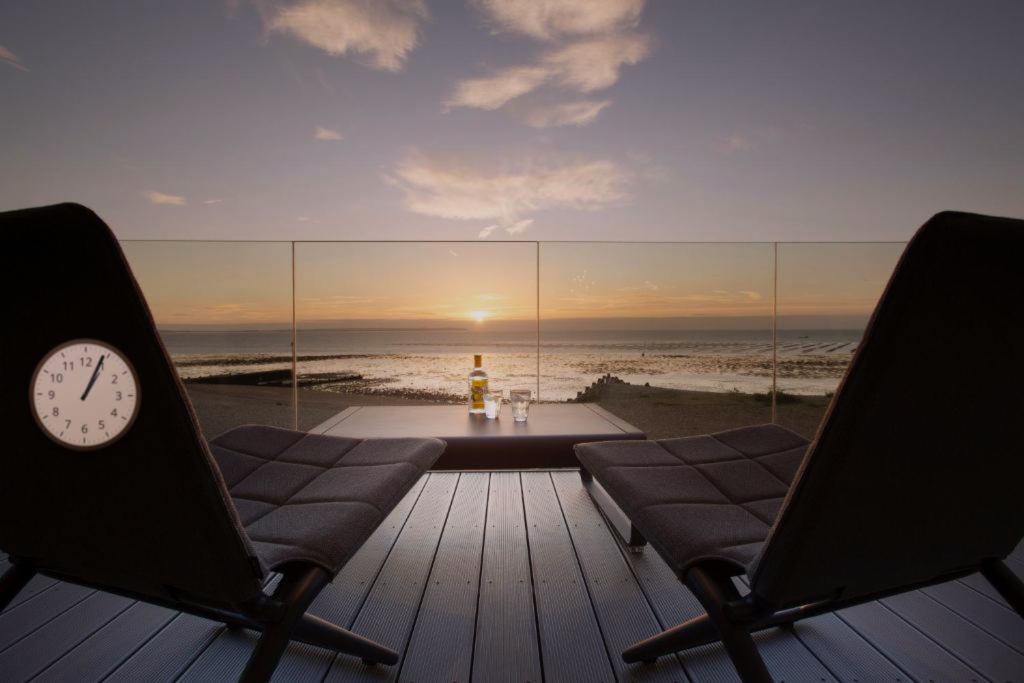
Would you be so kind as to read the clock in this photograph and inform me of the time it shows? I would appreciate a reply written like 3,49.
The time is 1,04
